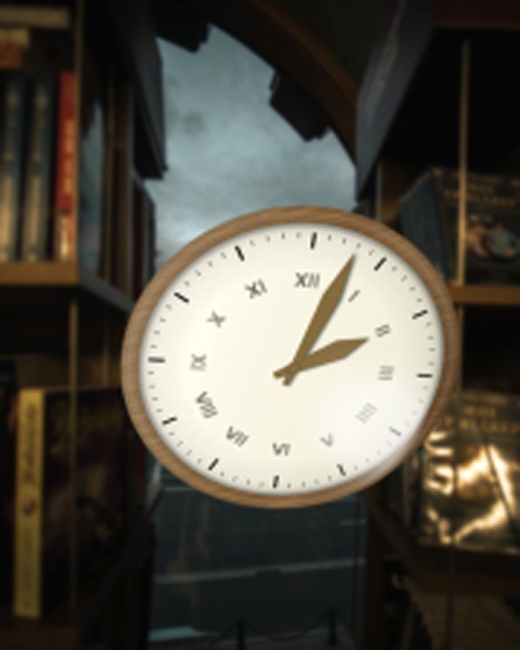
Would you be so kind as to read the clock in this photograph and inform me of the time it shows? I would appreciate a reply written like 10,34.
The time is 2,03
